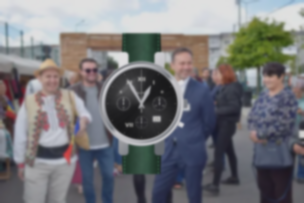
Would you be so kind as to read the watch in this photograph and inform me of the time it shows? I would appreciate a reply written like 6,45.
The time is 12,55
